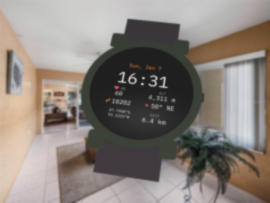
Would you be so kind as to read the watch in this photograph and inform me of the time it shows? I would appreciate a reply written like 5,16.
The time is 16,31
